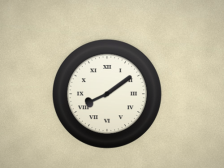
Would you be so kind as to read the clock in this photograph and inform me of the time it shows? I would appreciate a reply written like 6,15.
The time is 8,09
